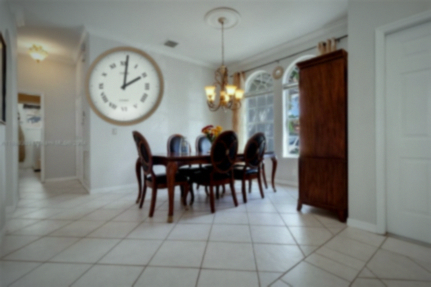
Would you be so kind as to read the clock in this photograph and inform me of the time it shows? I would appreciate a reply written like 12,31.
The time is 2,01
